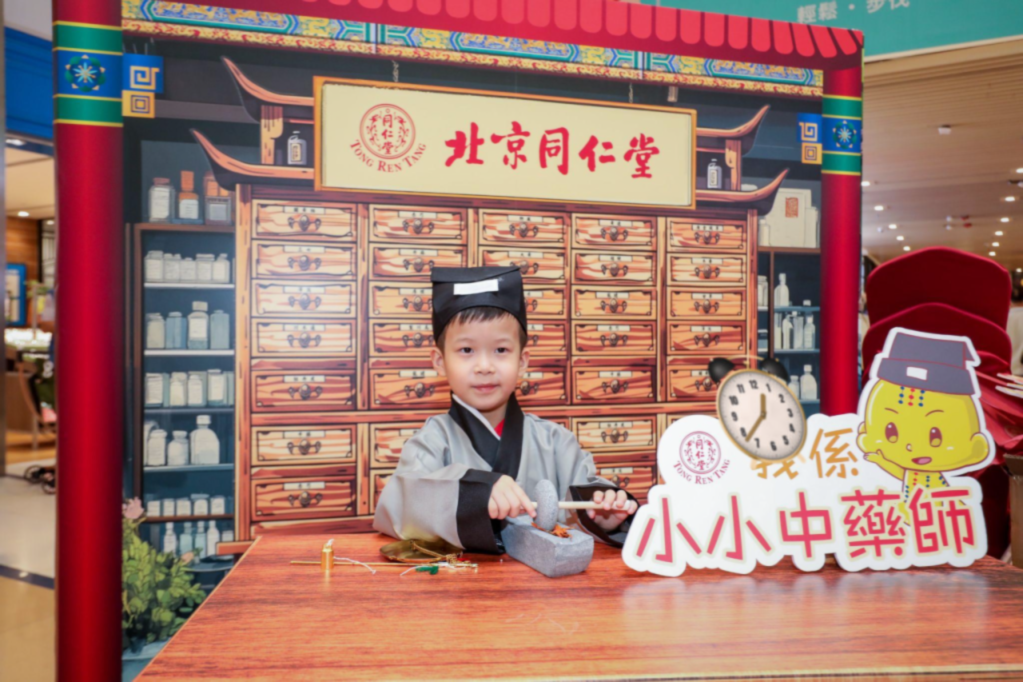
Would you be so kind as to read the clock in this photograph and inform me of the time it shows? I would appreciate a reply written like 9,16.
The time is 12,38
